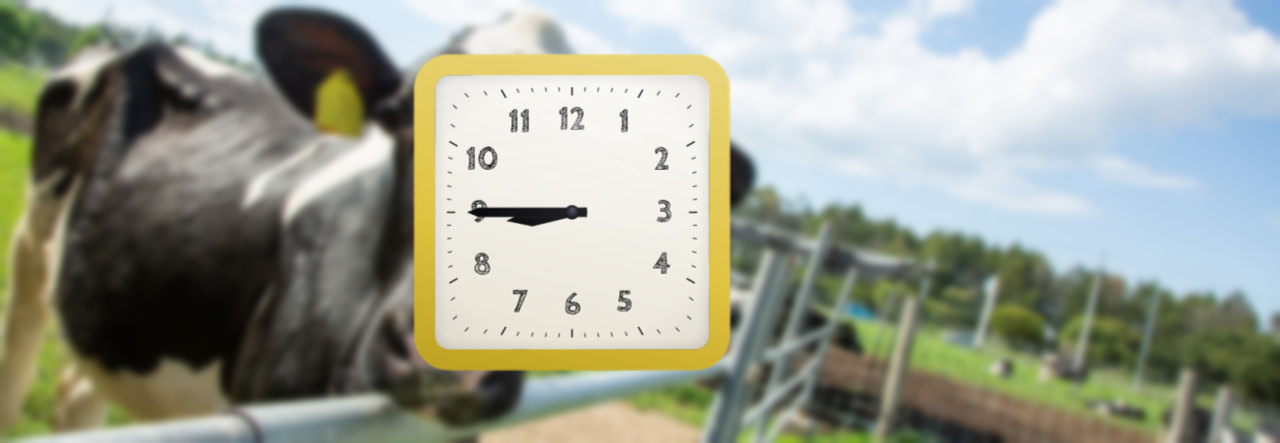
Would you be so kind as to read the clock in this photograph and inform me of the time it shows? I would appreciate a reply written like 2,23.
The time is 8,45
